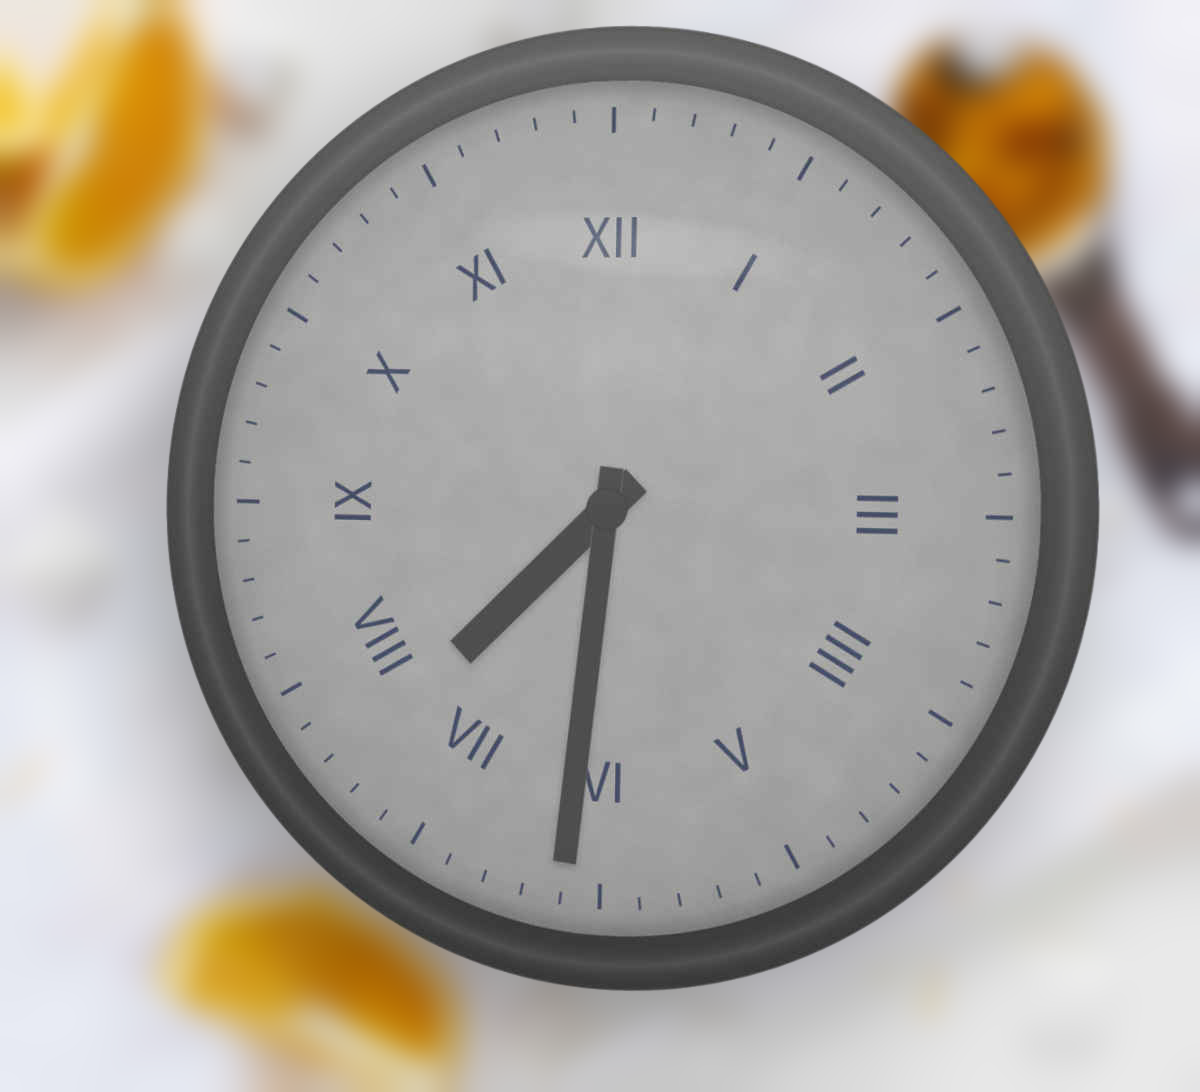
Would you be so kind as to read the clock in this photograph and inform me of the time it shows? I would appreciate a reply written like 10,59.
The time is 7,31
